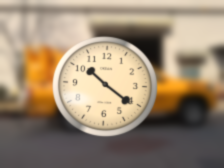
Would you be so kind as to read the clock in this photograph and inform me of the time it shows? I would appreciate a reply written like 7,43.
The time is 10,21
